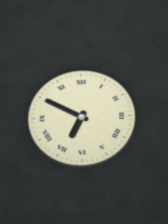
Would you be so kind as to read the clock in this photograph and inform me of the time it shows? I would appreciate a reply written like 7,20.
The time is 6,50
